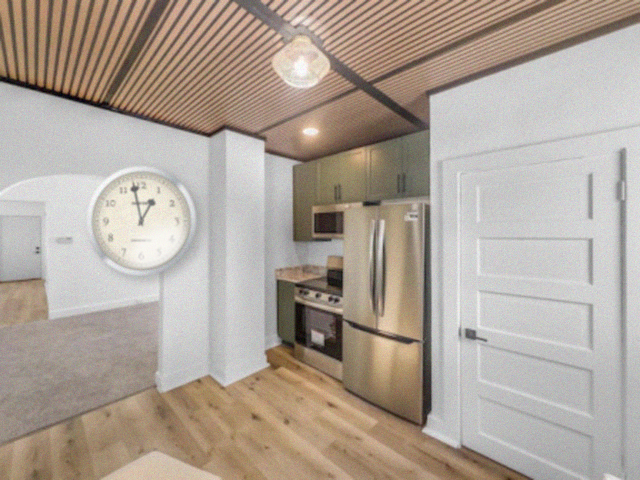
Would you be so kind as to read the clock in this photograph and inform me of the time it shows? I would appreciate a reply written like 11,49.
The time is 12,58
